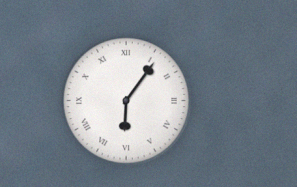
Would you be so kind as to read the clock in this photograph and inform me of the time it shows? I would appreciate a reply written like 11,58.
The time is 6,06
